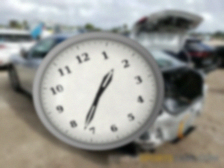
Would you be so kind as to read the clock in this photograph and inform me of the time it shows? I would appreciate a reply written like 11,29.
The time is 1,37
